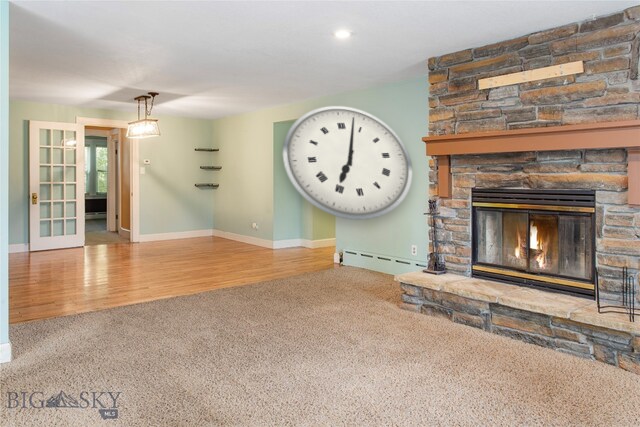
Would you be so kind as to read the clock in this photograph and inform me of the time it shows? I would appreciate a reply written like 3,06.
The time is 7,03
